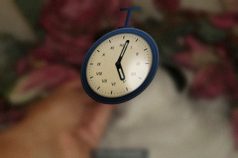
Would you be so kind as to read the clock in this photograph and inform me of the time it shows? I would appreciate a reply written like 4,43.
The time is 5,02
